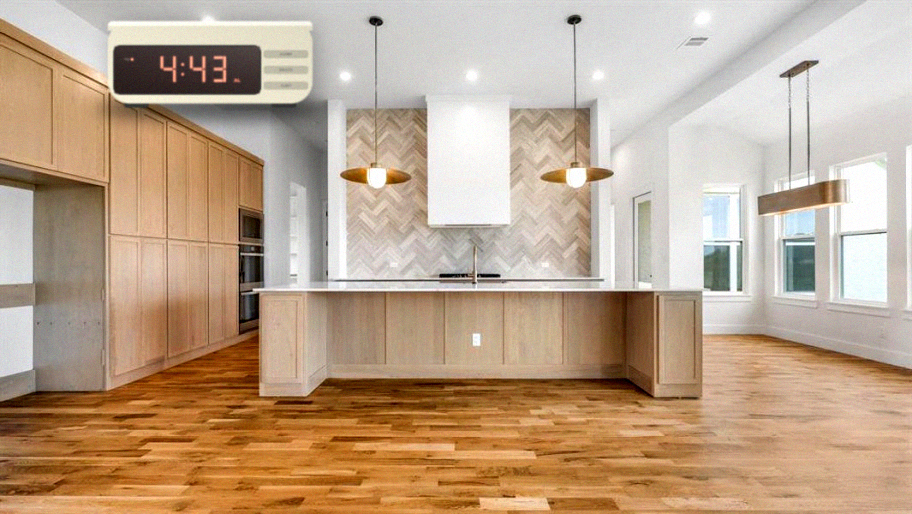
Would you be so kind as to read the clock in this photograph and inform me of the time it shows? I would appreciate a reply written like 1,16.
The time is 4,43
